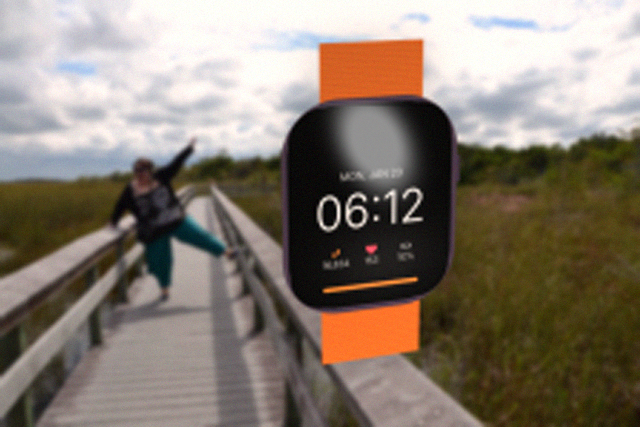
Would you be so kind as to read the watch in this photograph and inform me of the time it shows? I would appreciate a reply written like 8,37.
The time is 6,12
